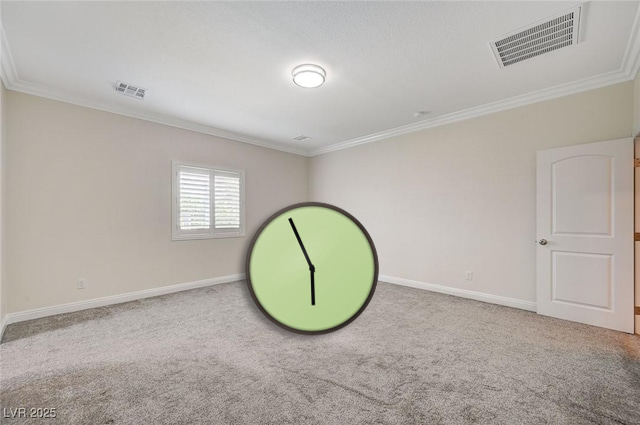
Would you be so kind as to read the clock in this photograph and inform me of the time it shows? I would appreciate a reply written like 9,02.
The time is 5,56
